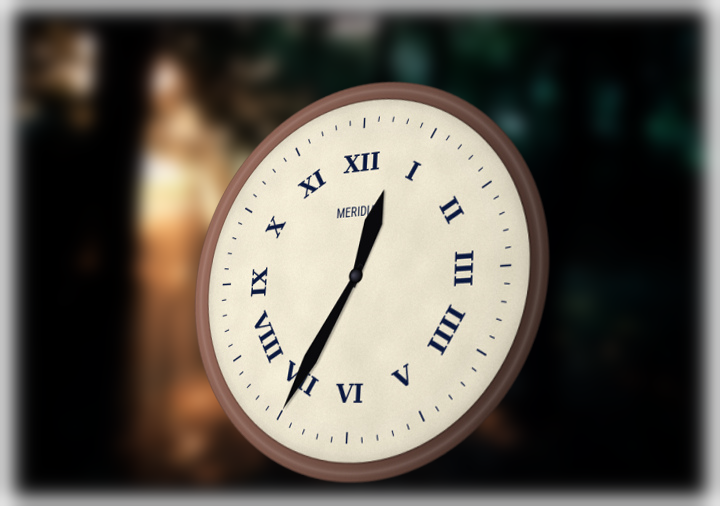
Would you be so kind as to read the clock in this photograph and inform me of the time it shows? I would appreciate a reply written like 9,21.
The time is 12,35
